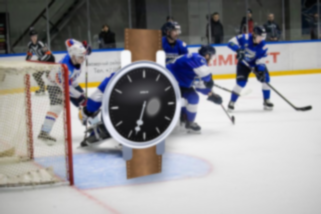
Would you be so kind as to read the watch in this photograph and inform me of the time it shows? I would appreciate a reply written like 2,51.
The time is 6,33
